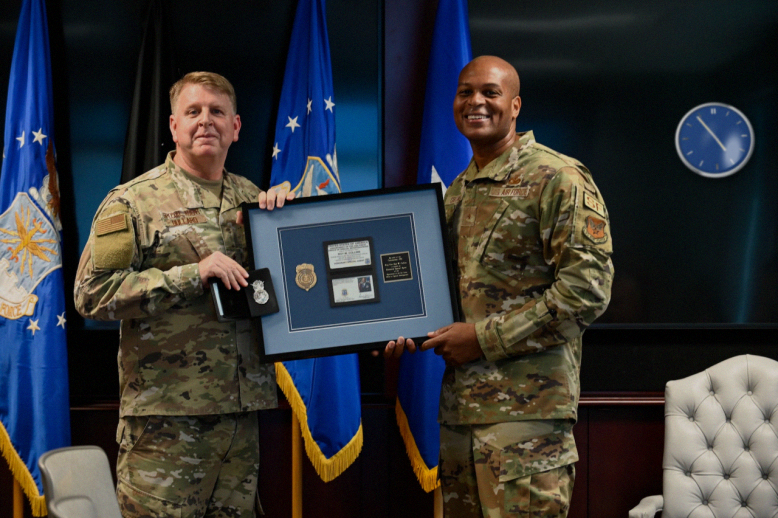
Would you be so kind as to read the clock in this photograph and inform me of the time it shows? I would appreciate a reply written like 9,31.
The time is 4,54
